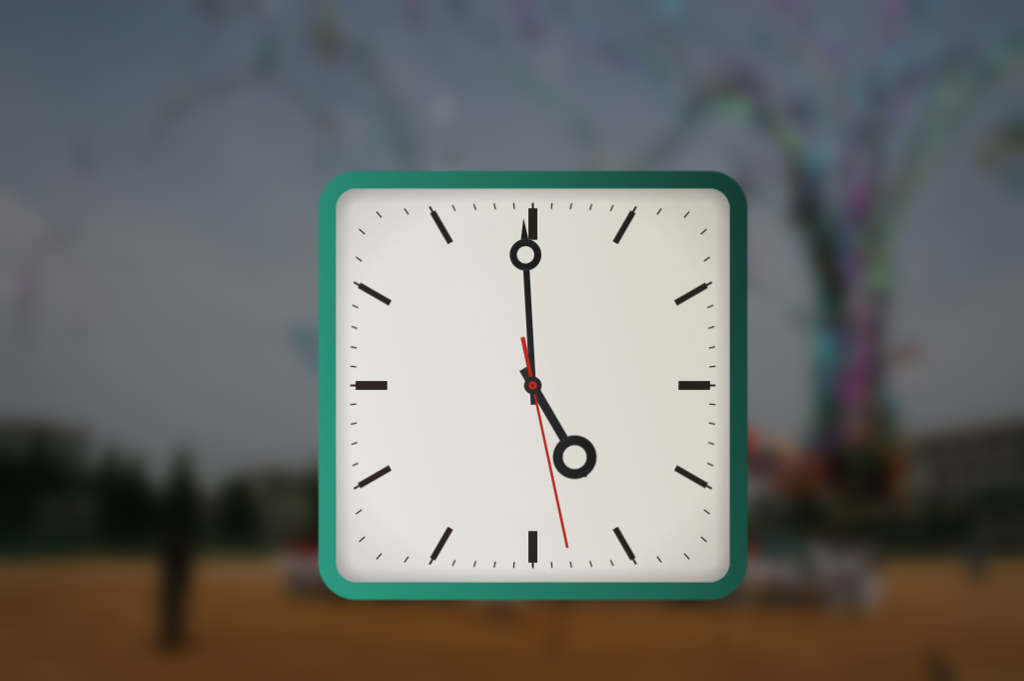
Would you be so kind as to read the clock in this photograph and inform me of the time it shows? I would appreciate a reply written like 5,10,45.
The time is 4,59,28
